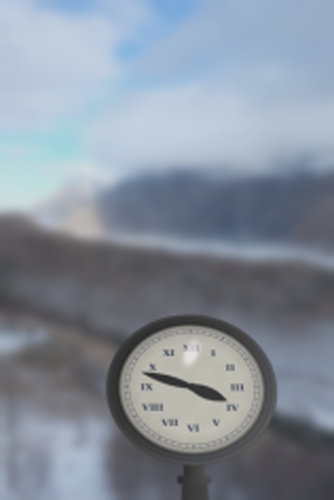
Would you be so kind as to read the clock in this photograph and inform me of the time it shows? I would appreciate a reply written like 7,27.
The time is 3,48
